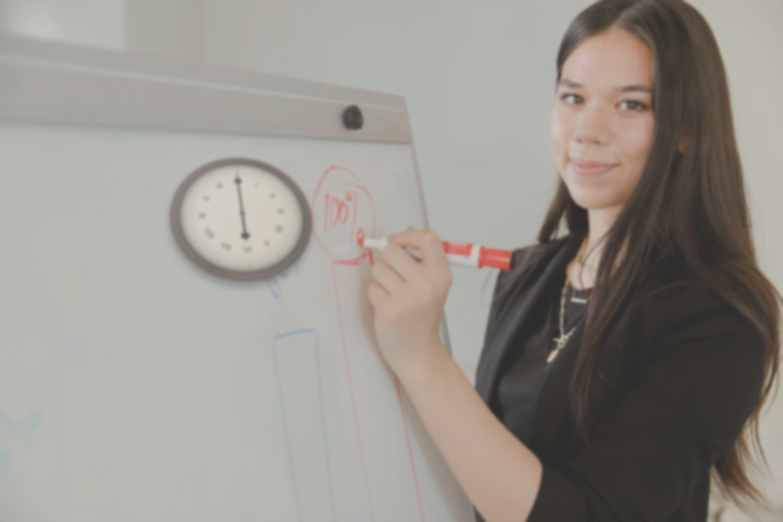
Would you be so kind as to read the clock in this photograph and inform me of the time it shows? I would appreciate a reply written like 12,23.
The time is 6,00
